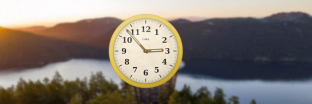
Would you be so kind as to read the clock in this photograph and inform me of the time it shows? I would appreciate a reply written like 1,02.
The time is 2,53
